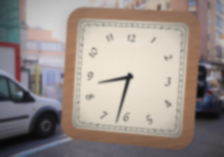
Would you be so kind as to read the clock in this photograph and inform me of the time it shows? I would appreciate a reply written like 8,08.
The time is 8,32
